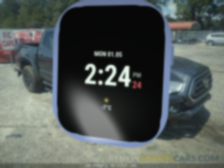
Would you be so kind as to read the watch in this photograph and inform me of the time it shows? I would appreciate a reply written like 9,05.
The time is 2,24
